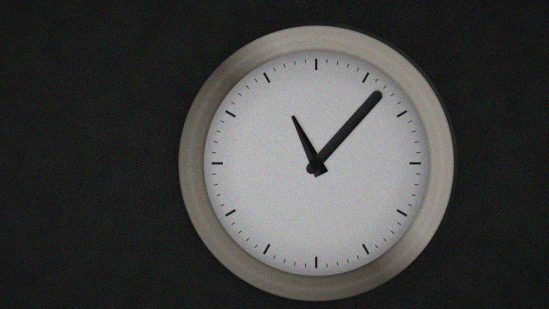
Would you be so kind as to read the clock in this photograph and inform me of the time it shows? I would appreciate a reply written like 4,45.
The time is 11,07
